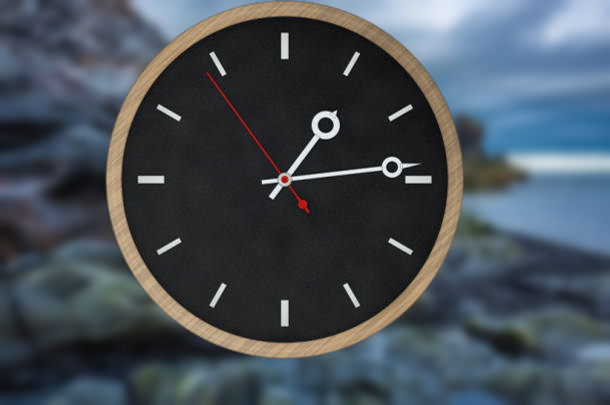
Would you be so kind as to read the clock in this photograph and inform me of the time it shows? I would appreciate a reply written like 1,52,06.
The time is 1,13,54
